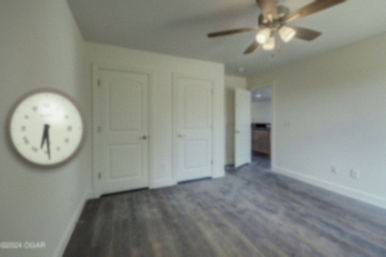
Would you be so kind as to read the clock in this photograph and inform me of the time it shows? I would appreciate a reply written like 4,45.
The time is 6,29
